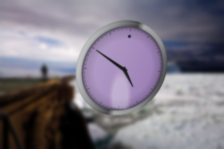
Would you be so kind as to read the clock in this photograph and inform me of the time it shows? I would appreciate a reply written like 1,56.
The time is 4,50
